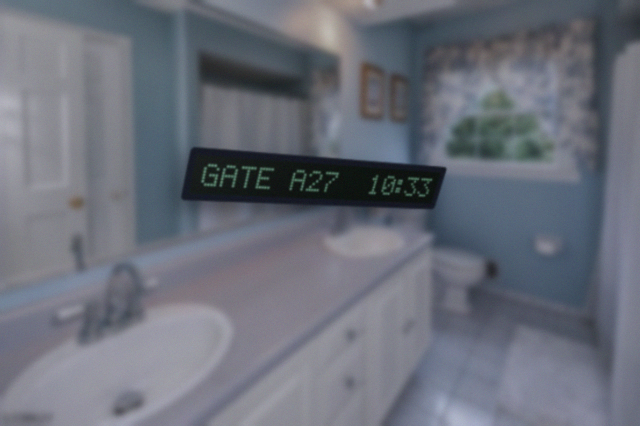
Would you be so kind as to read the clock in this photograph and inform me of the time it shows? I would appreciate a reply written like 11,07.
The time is 10,33
